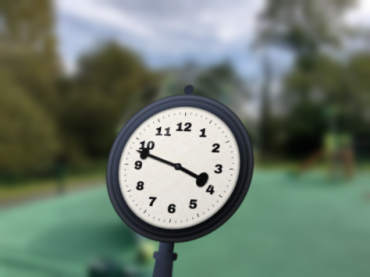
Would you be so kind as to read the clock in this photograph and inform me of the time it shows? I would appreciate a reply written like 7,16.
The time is 3,48
